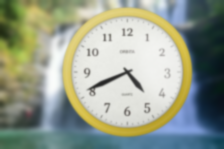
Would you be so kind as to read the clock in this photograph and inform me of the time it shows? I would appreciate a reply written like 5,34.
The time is 4,41
